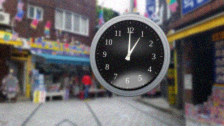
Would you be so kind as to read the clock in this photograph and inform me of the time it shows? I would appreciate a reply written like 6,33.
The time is 1,00
